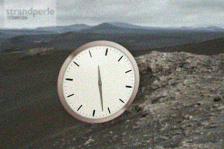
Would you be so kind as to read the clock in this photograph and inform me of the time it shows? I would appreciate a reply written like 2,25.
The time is 11,27
